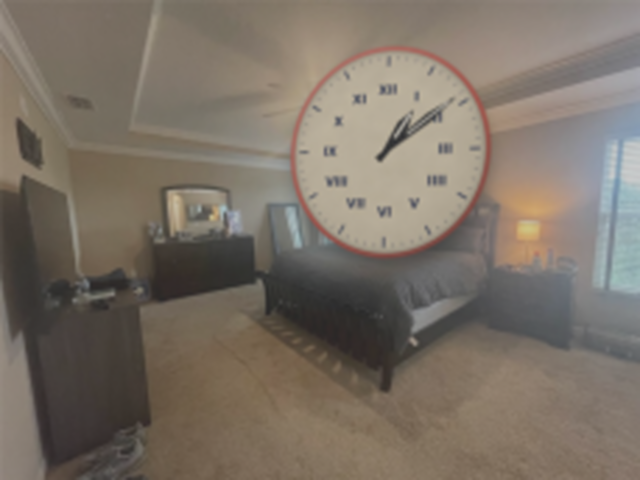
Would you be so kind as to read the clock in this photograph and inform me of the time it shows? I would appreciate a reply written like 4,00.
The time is 1,09
